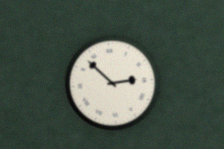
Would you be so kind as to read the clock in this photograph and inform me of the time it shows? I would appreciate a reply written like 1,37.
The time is 2,53
